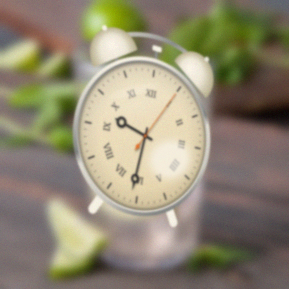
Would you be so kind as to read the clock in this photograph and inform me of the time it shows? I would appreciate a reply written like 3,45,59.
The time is 9,31,05
